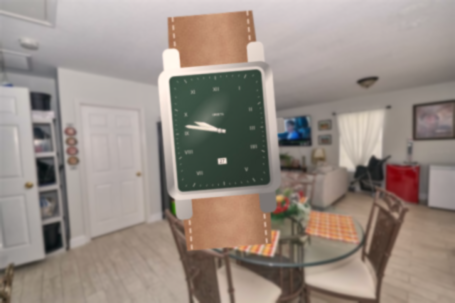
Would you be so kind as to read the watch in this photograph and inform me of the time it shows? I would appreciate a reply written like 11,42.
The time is 9,47
